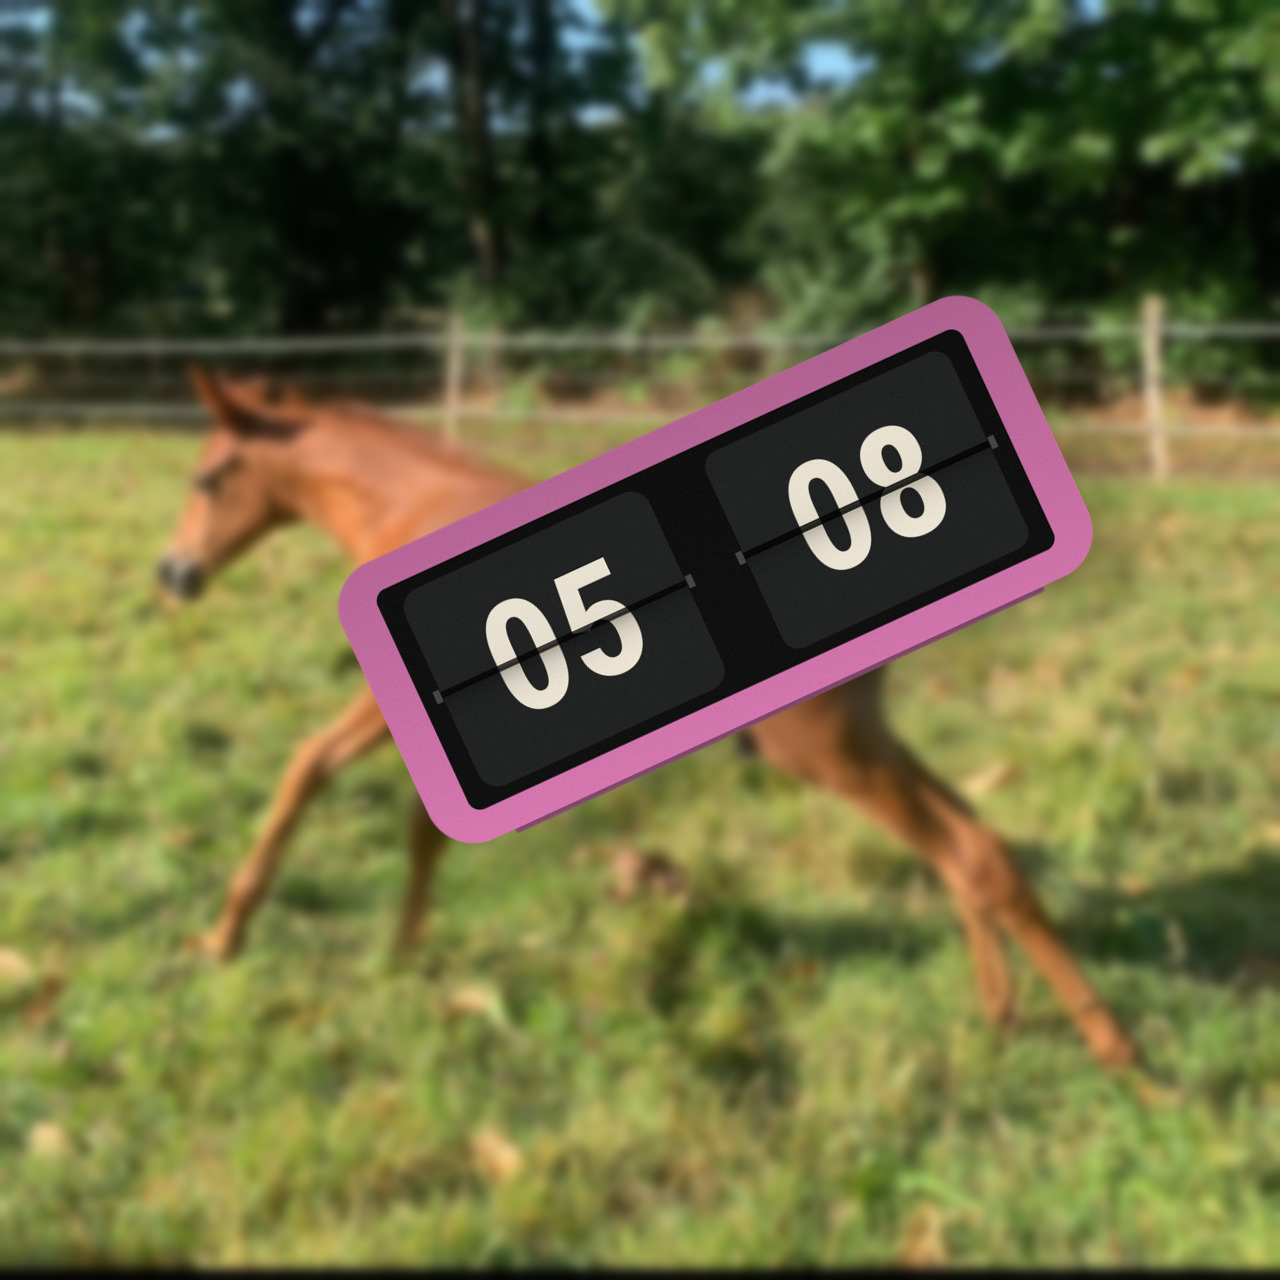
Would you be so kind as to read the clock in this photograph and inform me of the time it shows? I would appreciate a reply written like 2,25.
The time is 5,08
